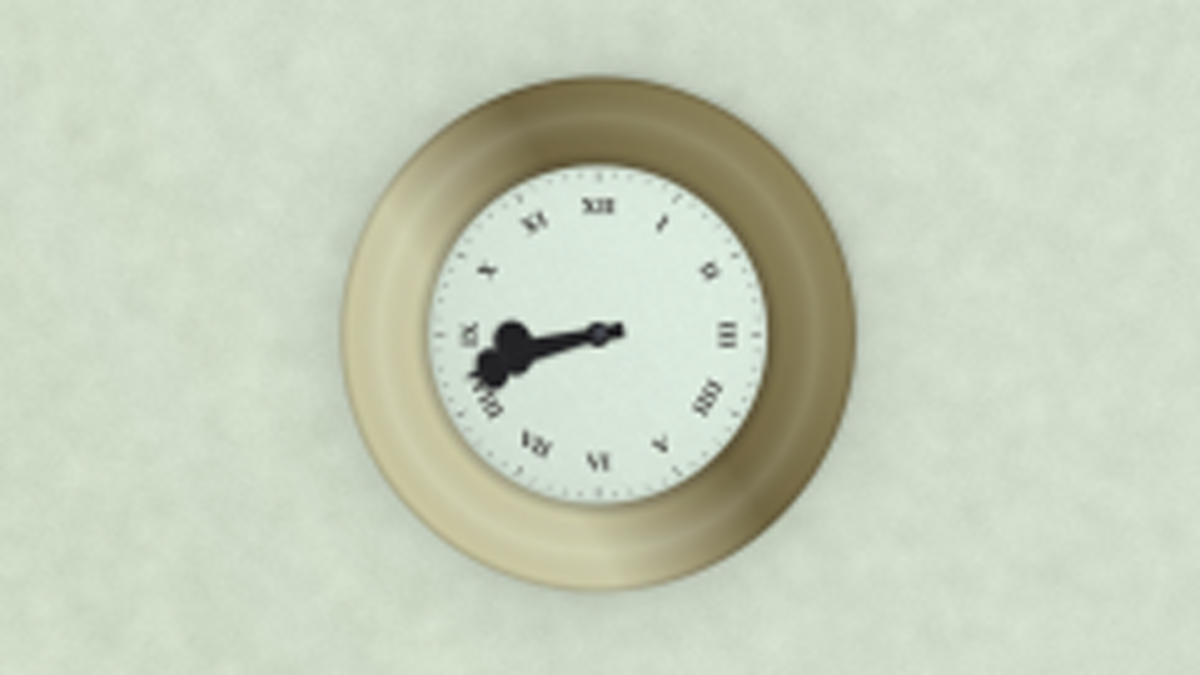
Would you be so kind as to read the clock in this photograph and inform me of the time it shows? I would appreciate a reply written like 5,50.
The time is 8,42
